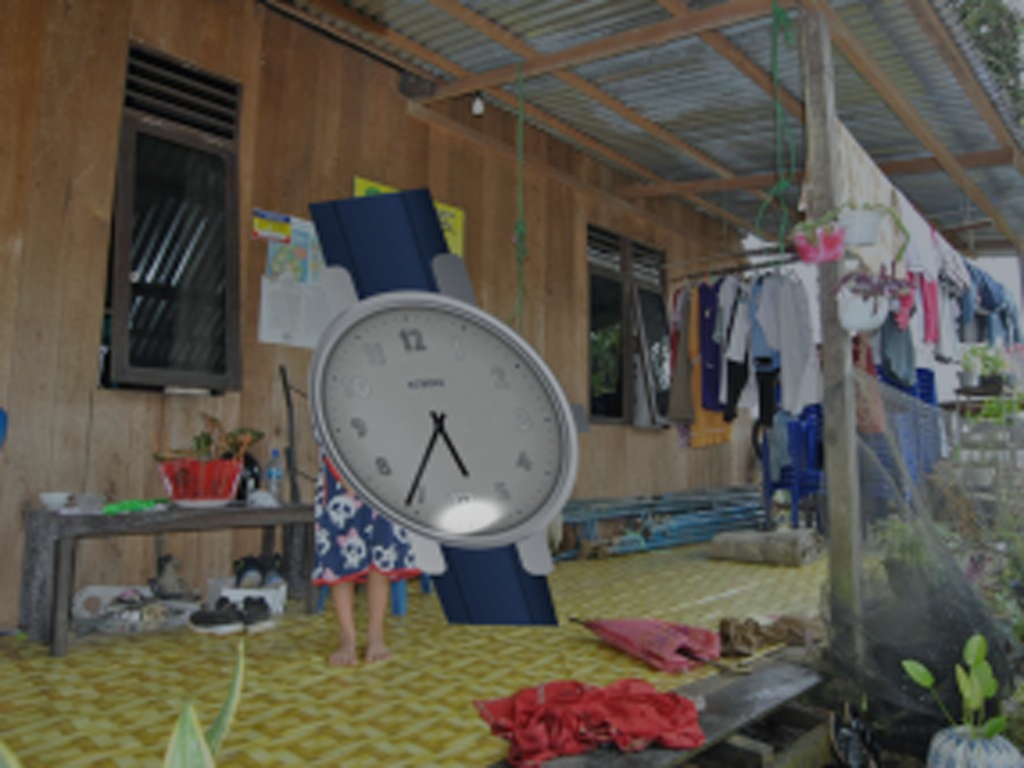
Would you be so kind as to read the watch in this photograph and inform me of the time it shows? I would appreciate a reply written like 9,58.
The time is 5,36
